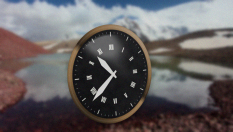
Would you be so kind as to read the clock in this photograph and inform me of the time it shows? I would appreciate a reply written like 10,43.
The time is 10,38
